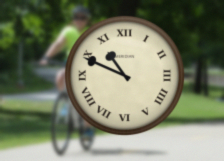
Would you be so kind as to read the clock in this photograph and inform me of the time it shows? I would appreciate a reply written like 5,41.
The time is 10,49
